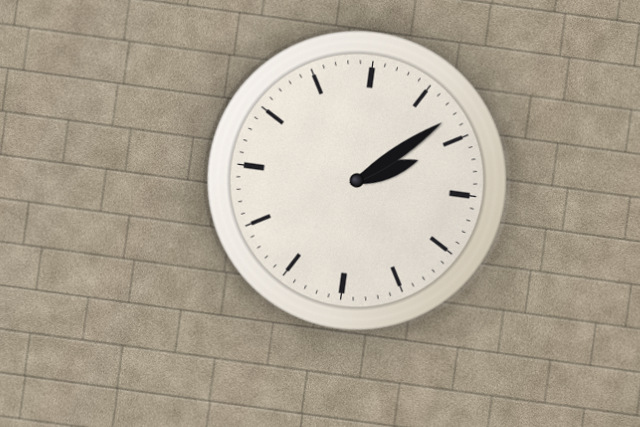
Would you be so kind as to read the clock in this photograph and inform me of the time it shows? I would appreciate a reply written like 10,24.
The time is 2,08
